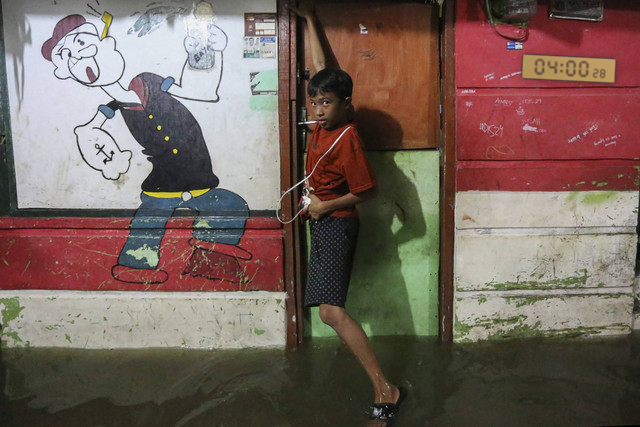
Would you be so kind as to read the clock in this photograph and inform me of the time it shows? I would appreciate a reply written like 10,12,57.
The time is 4,00,28
